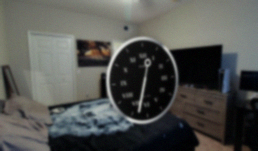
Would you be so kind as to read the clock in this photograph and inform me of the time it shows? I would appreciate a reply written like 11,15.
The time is 12,33
